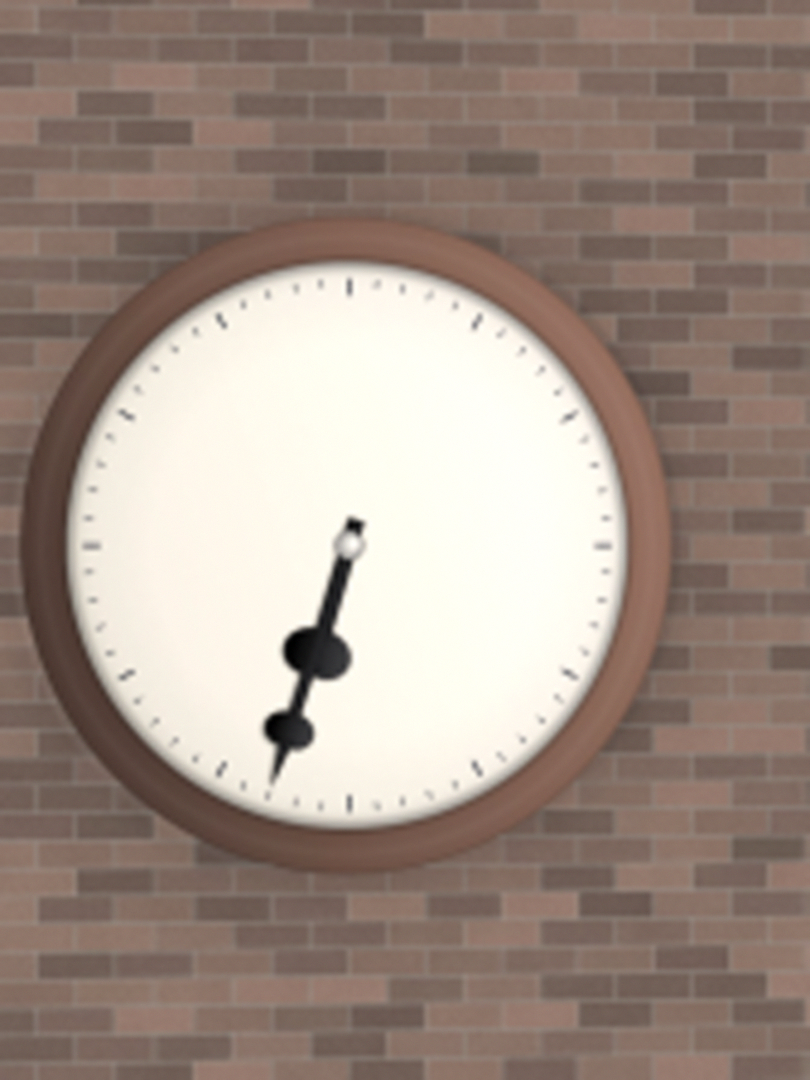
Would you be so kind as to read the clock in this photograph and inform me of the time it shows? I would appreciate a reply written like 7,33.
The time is 6,33
